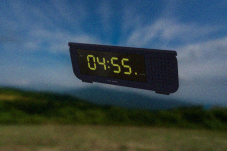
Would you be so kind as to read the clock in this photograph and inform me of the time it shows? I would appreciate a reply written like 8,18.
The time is 4,55
